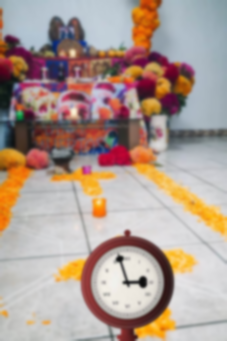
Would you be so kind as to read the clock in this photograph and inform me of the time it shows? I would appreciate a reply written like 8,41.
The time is 2,57
